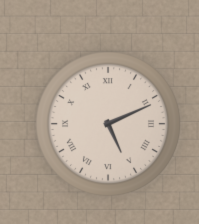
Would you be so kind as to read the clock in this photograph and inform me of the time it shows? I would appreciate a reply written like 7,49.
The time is 5,11
